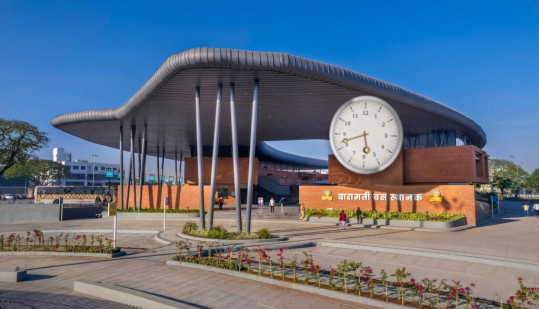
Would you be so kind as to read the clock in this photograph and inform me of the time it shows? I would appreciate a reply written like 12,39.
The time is 5,42
